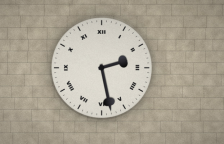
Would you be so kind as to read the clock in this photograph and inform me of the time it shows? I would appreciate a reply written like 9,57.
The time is 2,28
